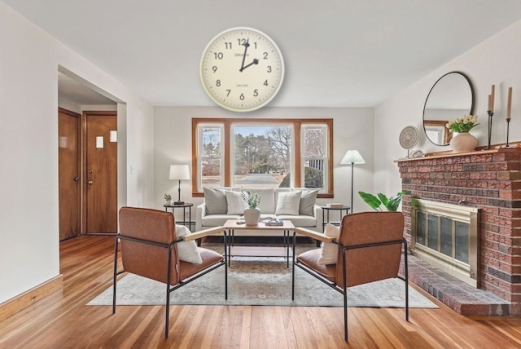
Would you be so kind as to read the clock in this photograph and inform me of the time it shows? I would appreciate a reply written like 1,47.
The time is 2,02
